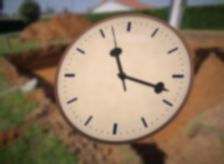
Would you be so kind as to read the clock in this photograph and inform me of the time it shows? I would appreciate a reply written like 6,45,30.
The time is 11,17,57
